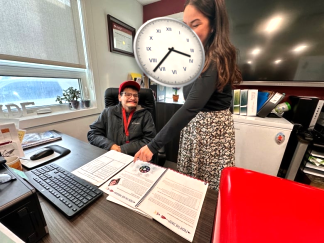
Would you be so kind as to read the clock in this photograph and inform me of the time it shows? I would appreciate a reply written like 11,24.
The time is 3,37
